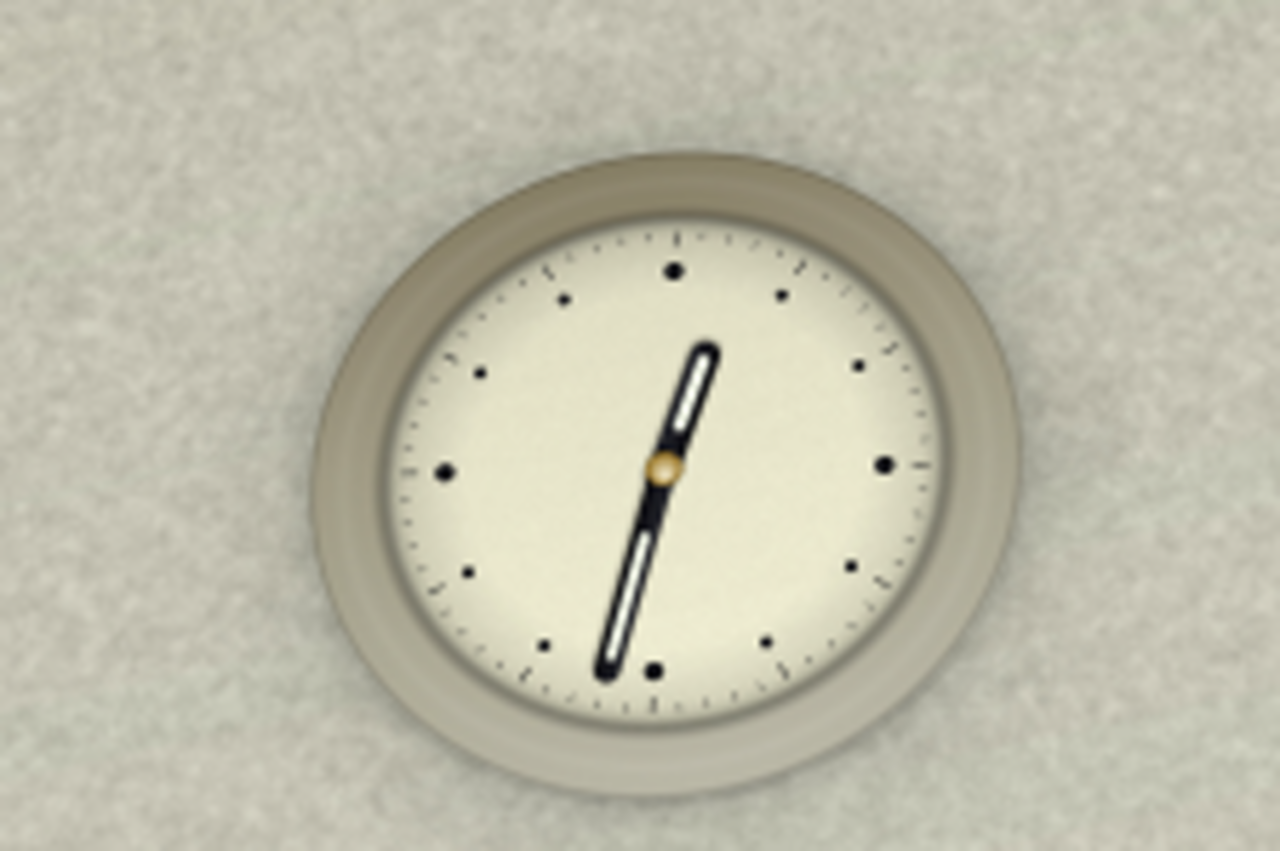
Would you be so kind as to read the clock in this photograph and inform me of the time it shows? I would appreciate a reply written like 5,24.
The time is 12,32
